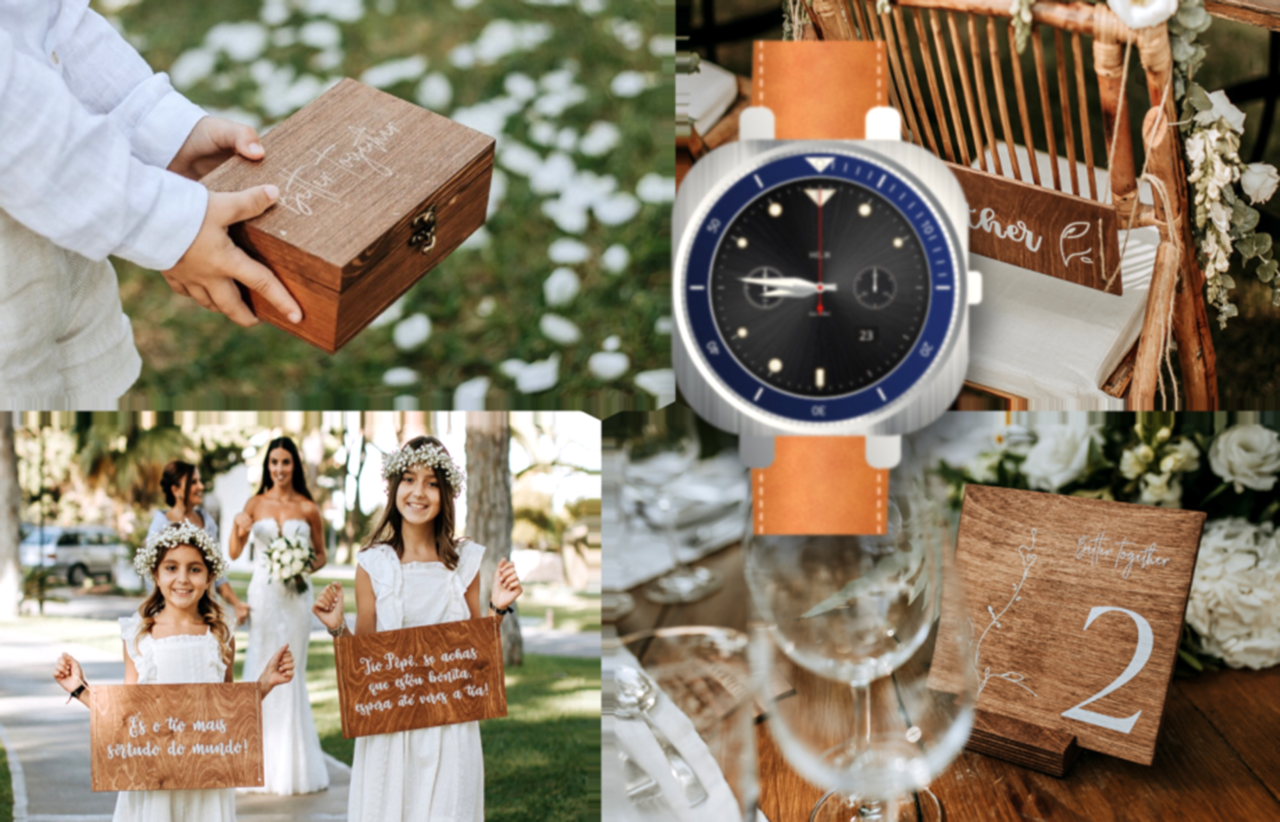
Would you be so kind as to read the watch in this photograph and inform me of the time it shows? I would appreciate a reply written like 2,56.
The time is 8,46
